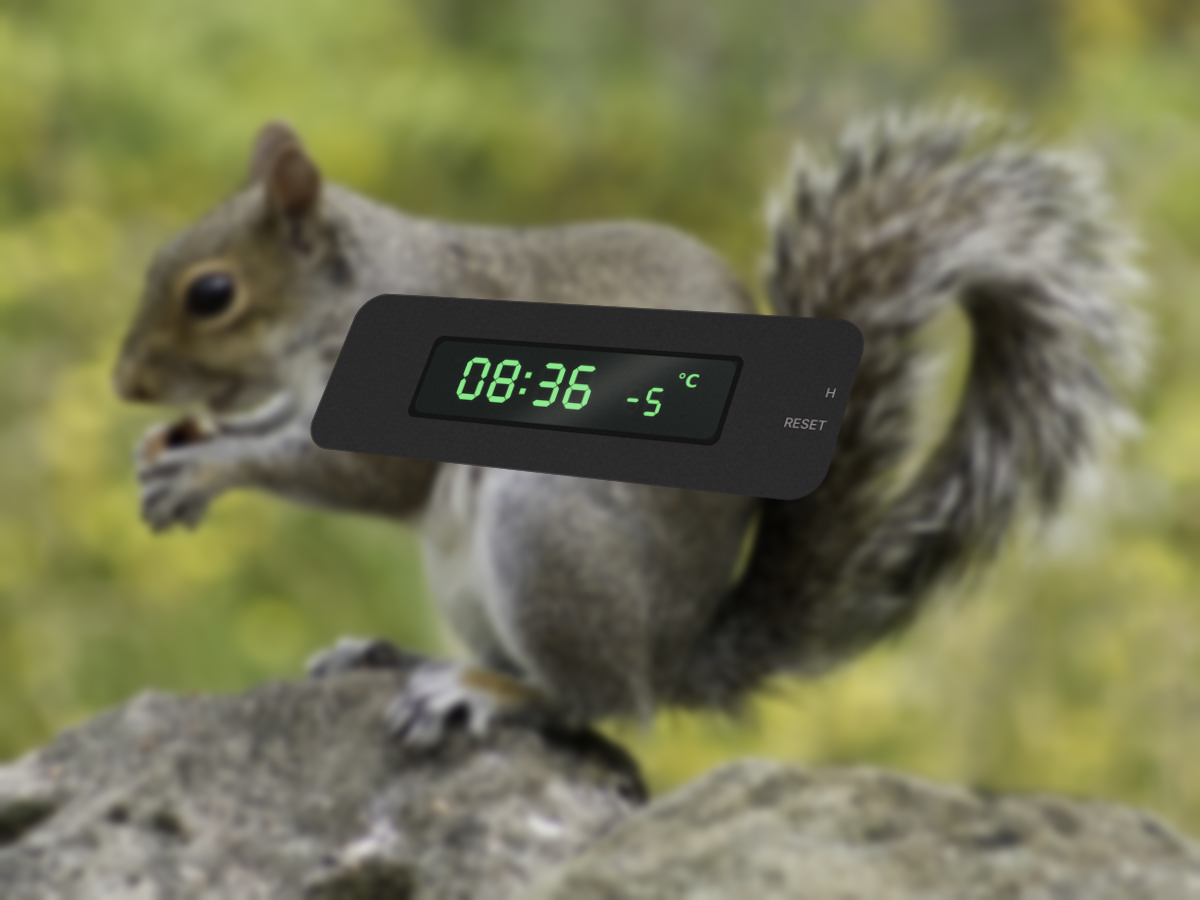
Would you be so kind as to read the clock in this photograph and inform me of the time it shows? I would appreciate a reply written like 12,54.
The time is 8,36
